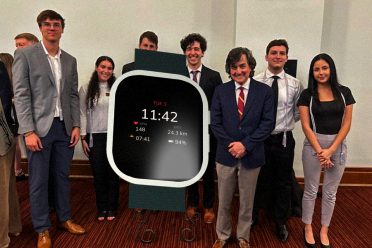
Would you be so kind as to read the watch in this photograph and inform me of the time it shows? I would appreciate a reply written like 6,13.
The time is 11,42
